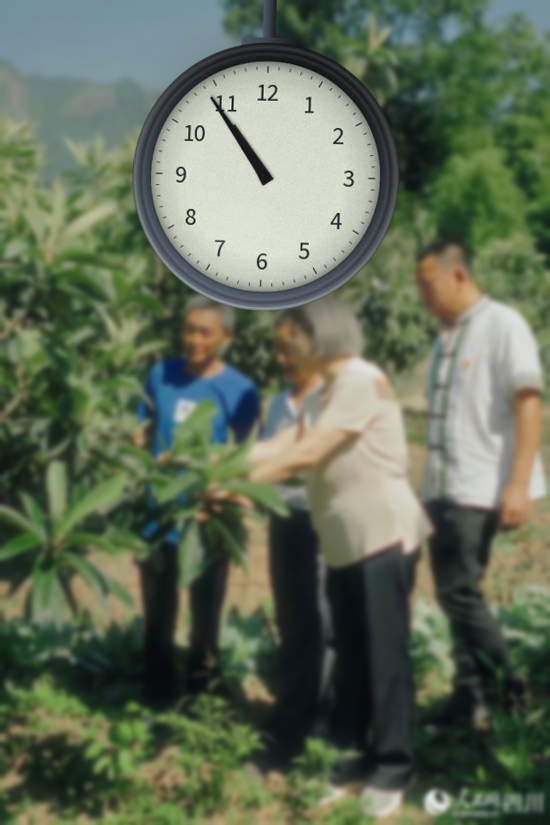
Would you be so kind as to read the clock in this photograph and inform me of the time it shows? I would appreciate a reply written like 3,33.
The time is 10,54
